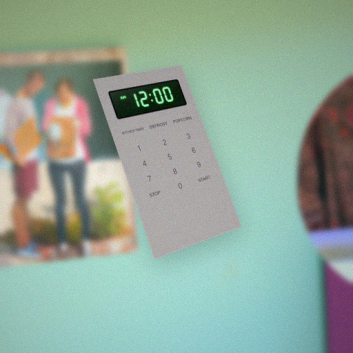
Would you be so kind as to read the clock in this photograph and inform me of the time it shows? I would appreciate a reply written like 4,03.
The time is 12,00
